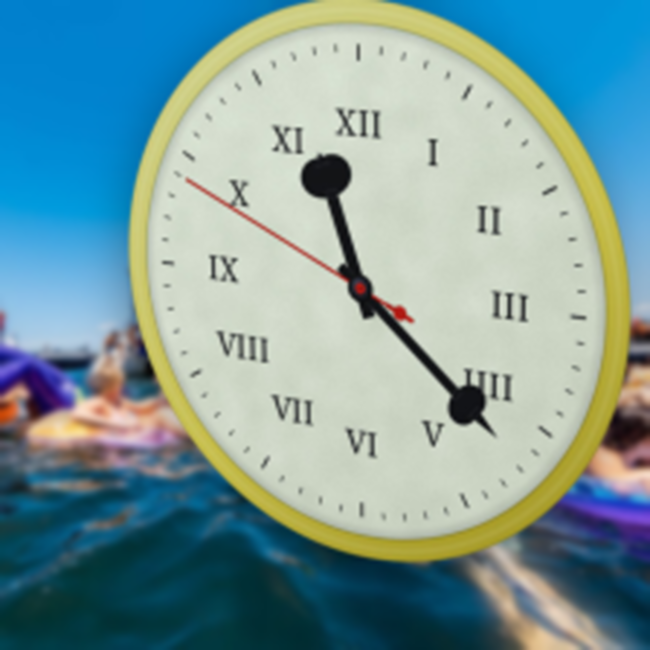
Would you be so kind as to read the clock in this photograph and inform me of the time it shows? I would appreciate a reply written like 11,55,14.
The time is 11,21,49
